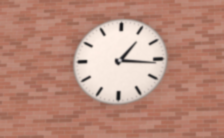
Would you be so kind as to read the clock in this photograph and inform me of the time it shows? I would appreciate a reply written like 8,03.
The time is 1,16
